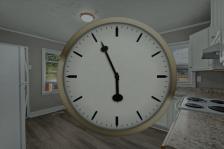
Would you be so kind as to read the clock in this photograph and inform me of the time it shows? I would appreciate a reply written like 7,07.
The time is 5,56
